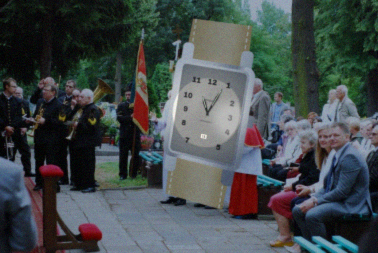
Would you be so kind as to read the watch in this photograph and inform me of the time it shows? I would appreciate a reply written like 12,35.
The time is 11,04
